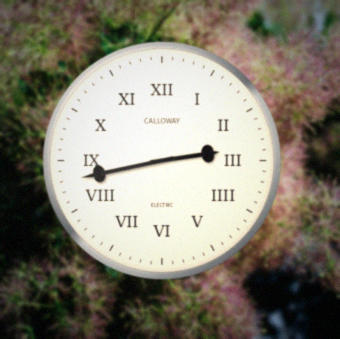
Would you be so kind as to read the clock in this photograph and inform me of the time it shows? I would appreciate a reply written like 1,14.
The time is 2,43
